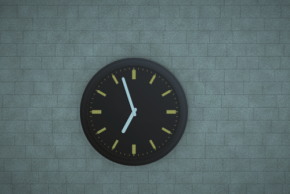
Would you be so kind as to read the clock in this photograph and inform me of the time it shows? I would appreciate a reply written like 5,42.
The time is 6,57
